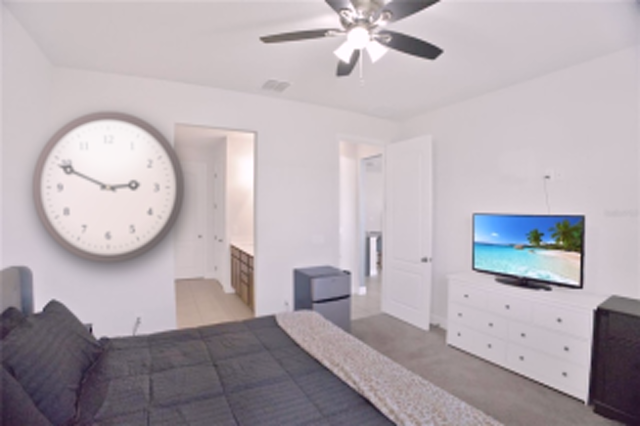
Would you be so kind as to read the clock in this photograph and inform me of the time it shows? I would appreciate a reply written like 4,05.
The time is 2,49
